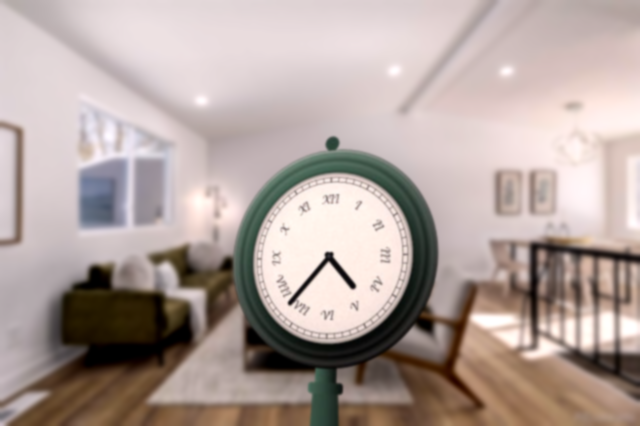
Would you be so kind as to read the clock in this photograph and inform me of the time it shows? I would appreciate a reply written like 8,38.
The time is 4,37
